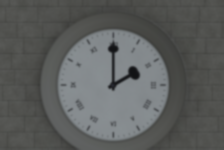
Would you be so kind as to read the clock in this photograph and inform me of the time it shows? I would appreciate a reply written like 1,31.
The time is 2,00
